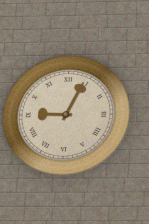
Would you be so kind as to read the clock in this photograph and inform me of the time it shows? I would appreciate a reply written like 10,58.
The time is 9,04
